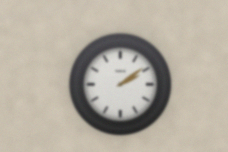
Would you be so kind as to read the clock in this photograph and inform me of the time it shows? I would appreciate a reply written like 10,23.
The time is 2,09
